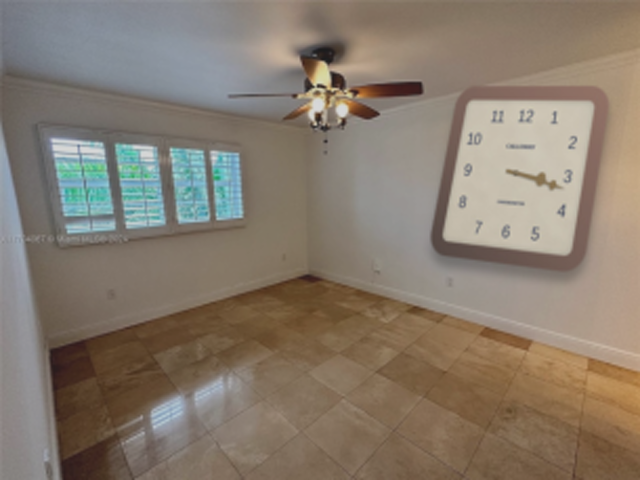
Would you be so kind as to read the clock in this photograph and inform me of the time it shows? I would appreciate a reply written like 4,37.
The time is 3,17
